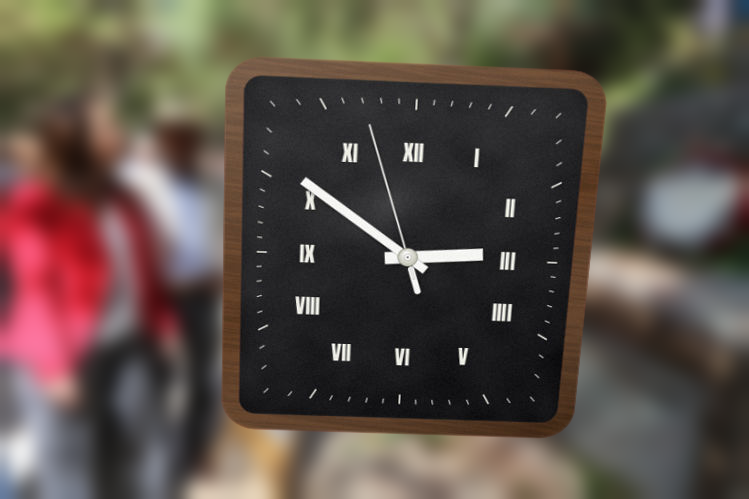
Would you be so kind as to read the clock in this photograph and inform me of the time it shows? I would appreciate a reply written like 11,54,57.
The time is 2,50,57
